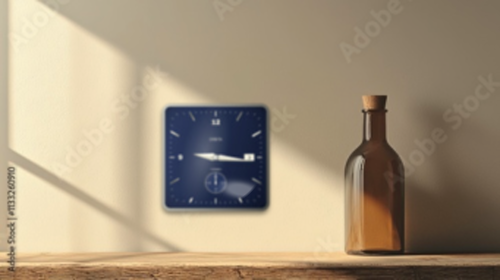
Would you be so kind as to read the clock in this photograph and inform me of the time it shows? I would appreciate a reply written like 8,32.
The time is 9,16
